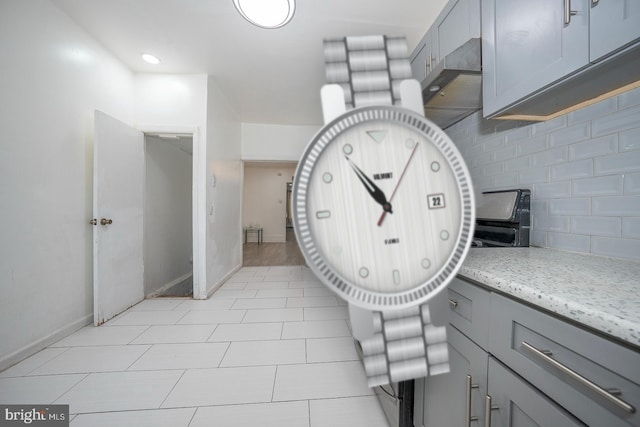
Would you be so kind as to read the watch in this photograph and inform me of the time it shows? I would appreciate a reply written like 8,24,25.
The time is 10,54,06
